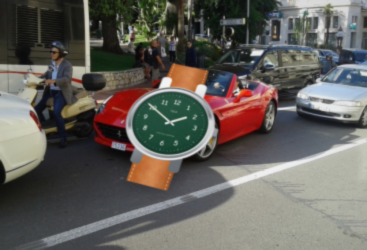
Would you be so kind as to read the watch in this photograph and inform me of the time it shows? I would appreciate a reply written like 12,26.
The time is 1,50
